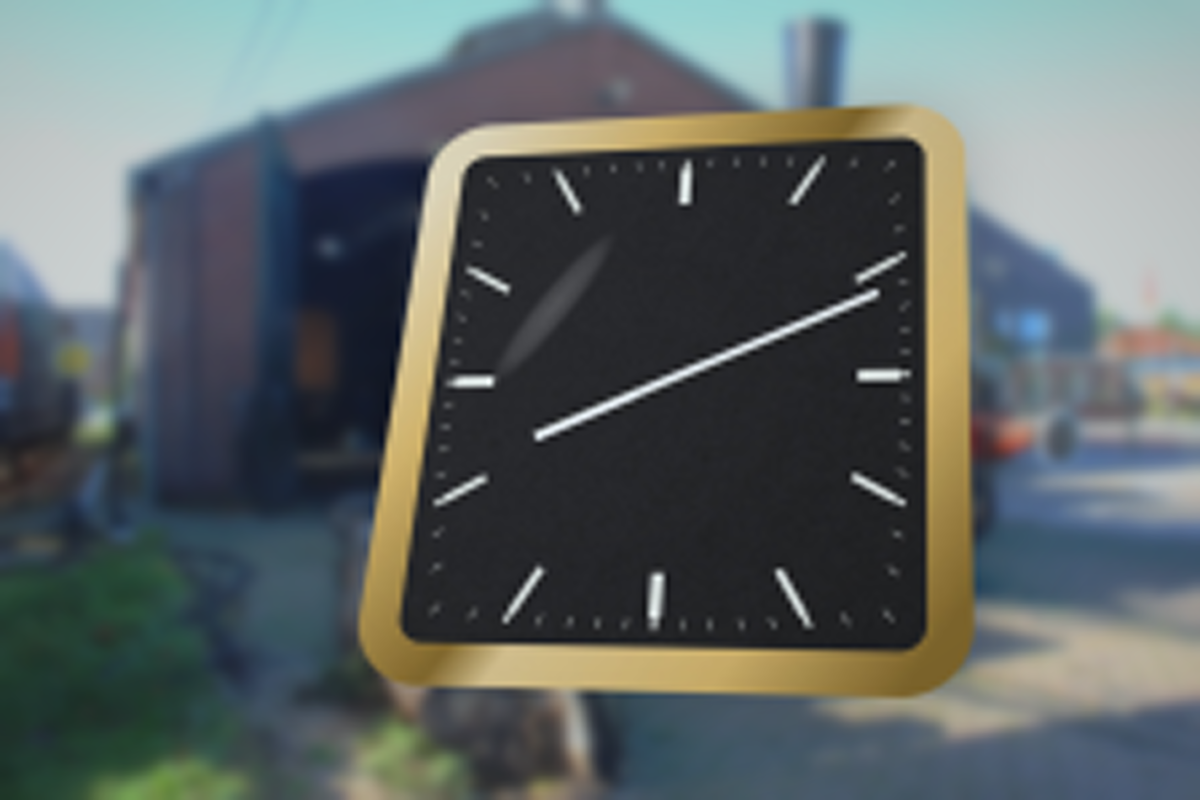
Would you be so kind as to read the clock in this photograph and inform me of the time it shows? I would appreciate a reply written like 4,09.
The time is 8,11
